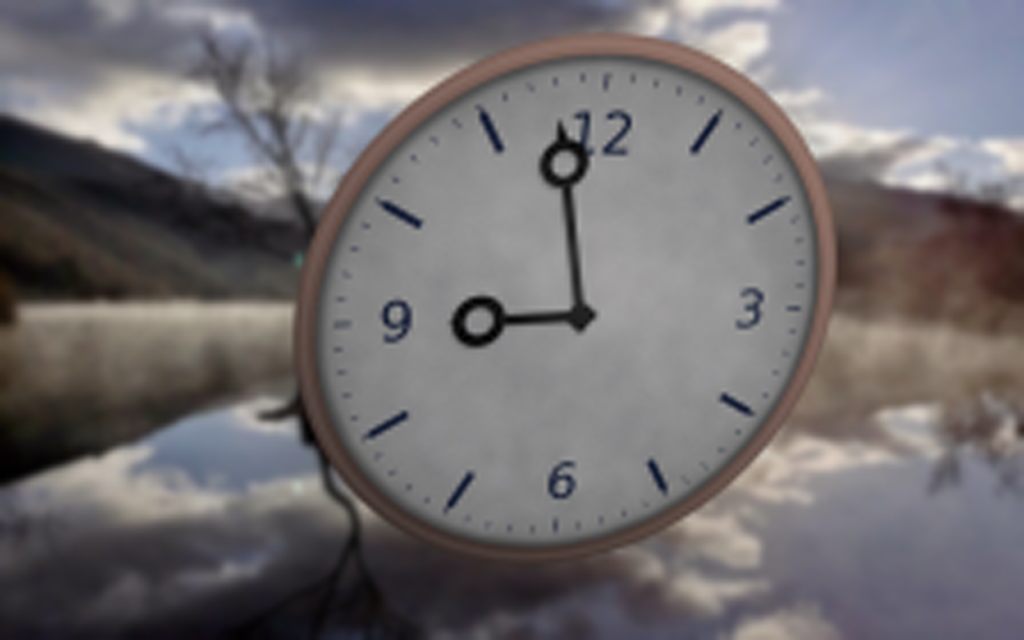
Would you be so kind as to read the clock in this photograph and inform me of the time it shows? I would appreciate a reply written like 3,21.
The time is 8,58
